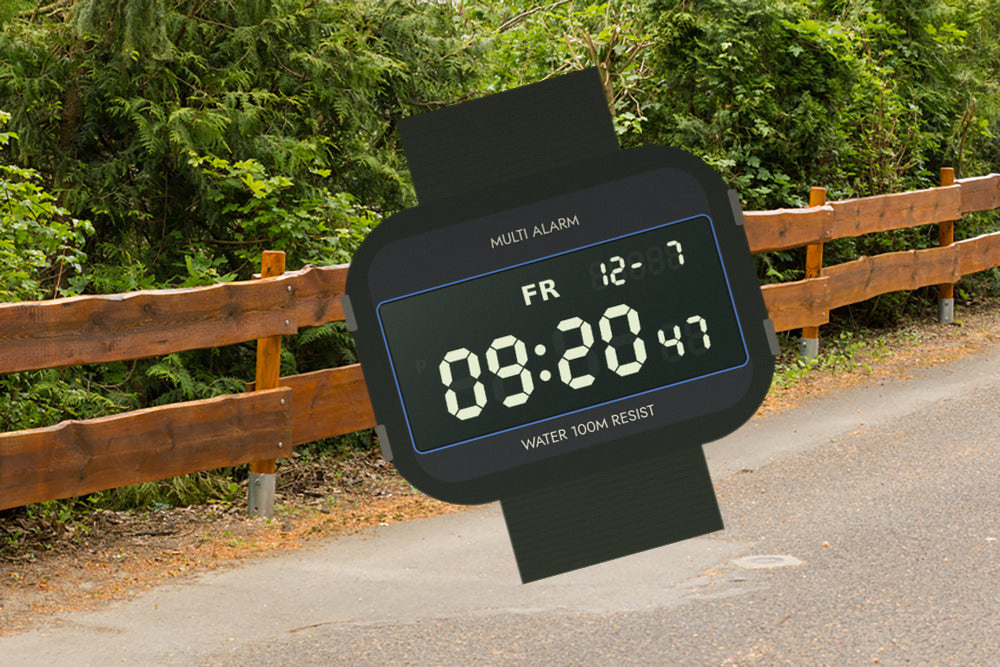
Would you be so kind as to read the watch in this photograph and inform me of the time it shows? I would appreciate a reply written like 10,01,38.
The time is 9,20,47
